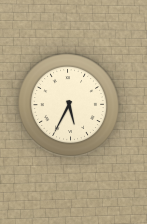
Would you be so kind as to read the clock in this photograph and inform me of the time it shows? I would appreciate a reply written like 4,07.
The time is 5,35
